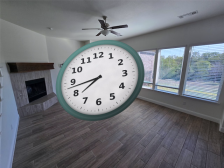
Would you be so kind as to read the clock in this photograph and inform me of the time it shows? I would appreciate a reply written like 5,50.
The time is 7,43
